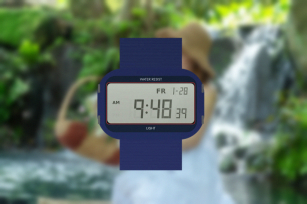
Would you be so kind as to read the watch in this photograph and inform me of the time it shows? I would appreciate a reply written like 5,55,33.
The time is 9,48,39
